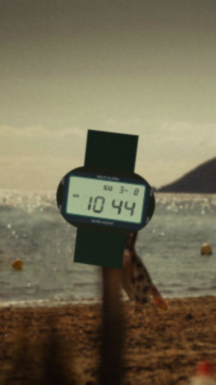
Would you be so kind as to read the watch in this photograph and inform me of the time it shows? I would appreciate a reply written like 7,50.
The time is 10,44
